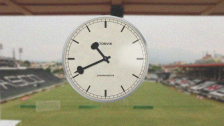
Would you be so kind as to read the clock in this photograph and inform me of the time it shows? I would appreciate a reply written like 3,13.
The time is 10,41
